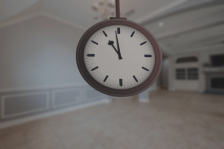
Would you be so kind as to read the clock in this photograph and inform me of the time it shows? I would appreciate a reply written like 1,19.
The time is 10,59
